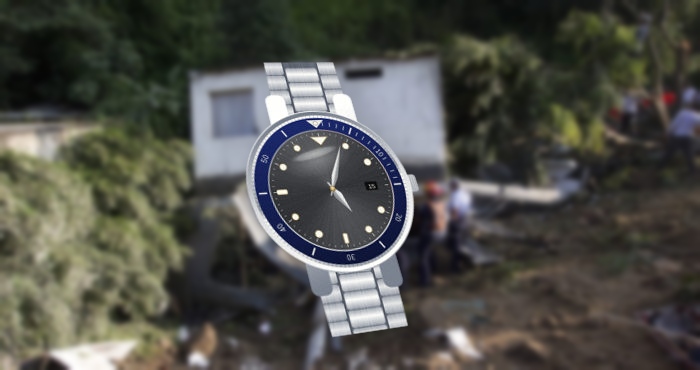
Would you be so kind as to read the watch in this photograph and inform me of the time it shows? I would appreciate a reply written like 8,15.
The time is 5,04
